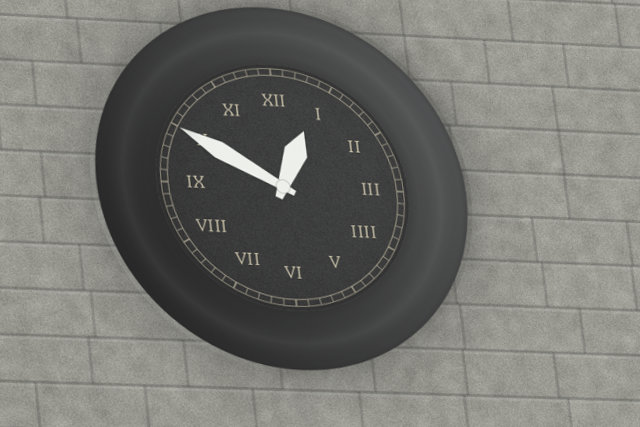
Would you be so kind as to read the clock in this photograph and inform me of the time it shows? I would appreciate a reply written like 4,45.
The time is 12,50
